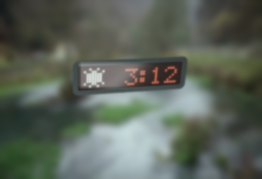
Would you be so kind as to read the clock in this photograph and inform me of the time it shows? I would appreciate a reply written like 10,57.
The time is 3,12
